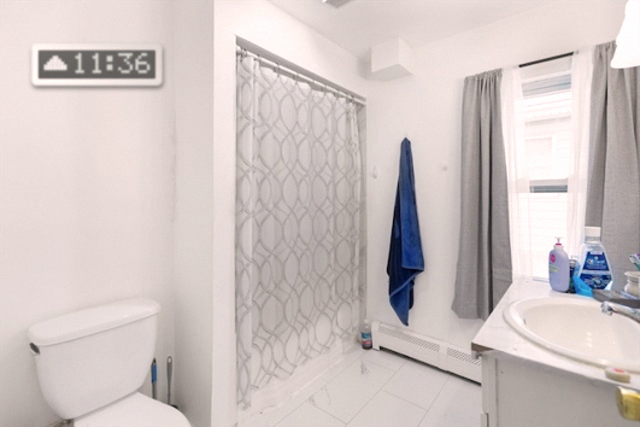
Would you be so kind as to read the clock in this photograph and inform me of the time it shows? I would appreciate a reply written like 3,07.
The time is 11,36
